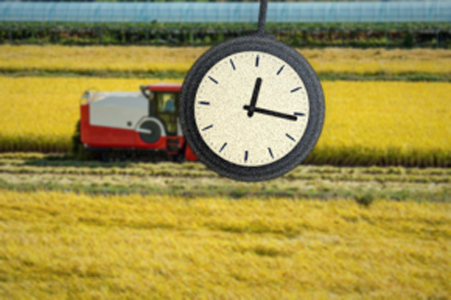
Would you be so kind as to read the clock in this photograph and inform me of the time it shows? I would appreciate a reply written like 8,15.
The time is 12,16
